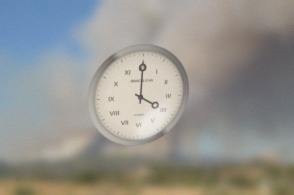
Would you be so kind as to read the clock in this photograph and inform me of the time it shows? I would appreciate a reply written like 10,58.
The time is 4,00
